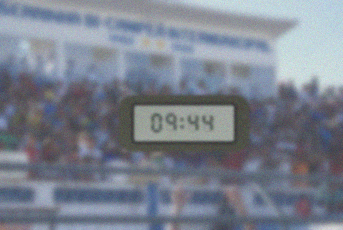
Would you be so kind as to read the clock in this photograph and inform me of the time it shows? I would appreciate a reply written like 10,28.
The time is 9,44
